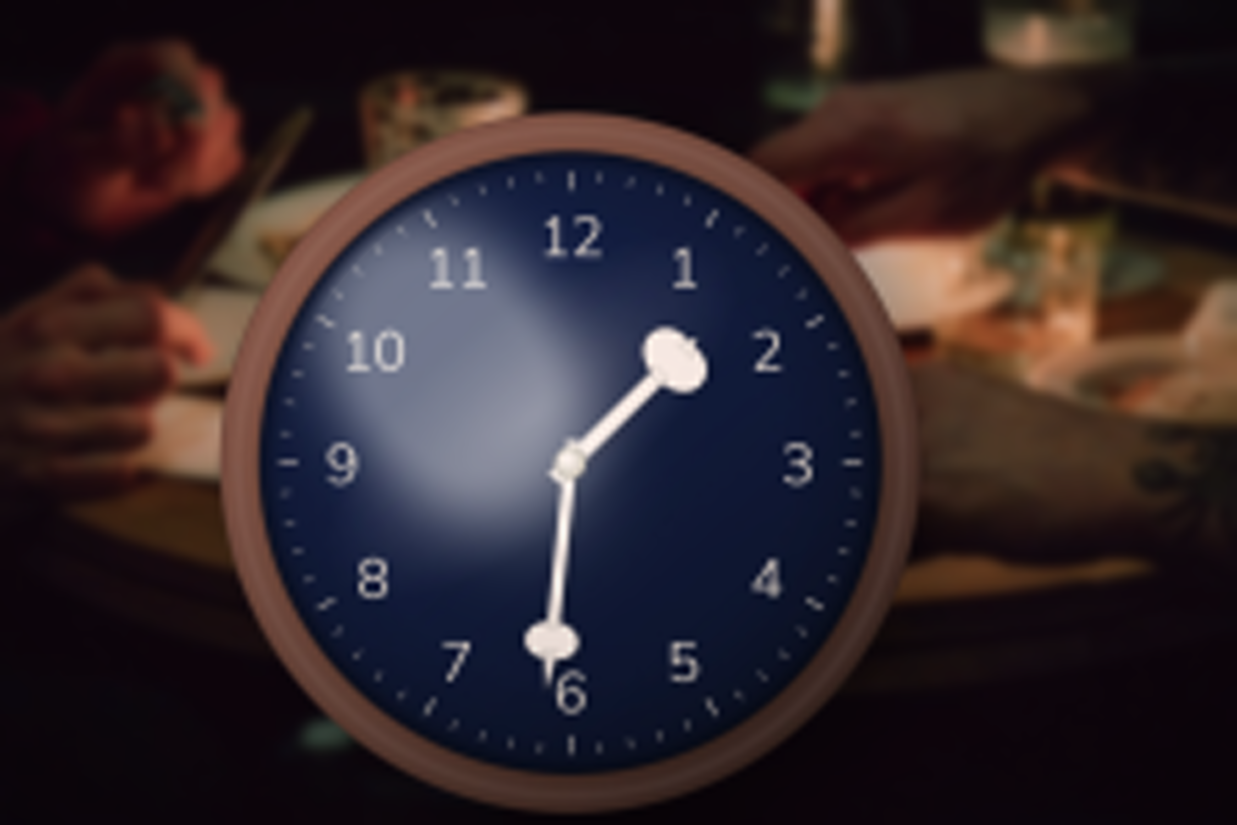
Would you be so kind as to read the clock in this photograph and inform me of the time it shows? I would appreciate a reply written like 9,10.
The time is 1,31
